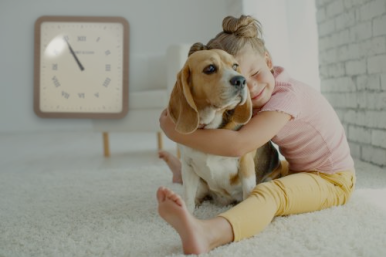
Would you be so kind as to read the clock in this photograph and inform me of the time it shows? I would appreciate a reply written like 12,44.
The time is 10,55
